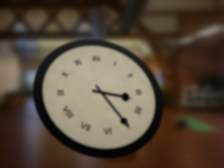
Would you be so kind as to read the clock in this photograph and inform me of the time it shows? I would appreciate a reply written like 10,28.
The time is 3,25
